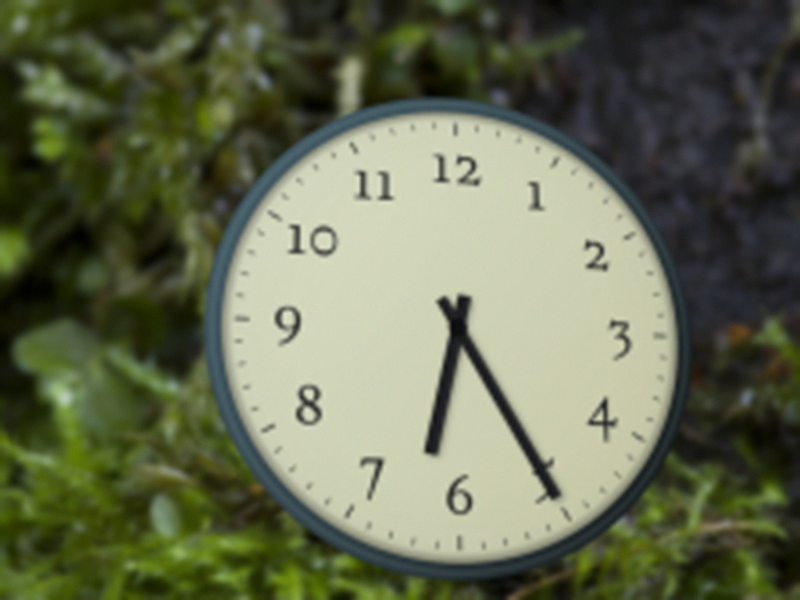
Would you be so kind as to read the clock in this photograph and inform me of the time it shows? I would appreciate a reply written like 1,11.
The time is 6,25
